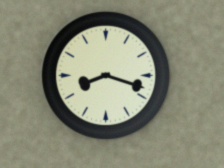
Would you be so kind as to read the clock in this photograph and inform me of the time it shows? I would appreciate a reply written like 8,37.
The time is 8,18
